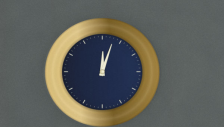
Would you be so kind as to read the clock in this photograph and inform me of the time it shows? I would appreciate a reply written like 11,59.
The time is 12,03
